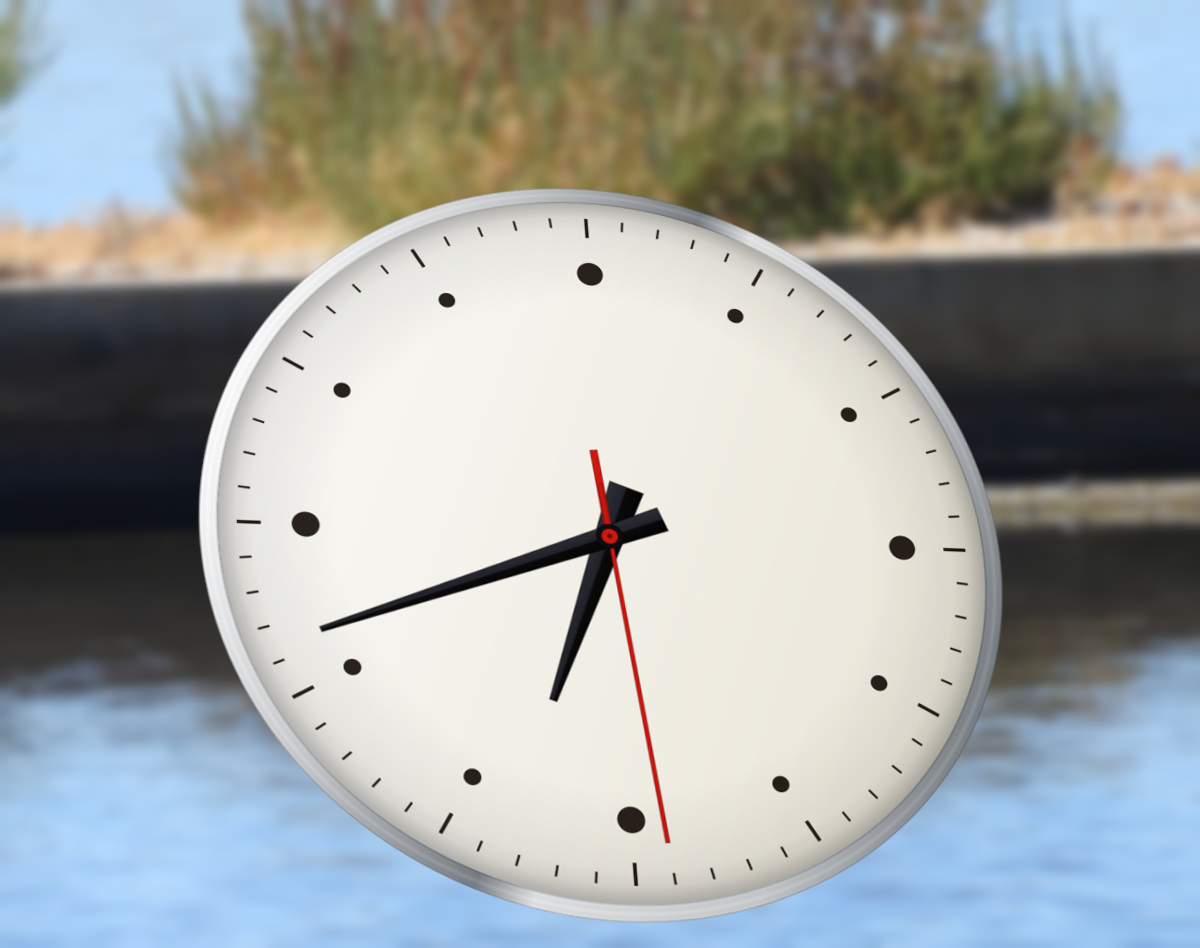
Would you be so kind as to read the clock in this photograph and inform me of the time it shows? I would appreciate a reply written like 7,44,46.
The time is 6,41,29
